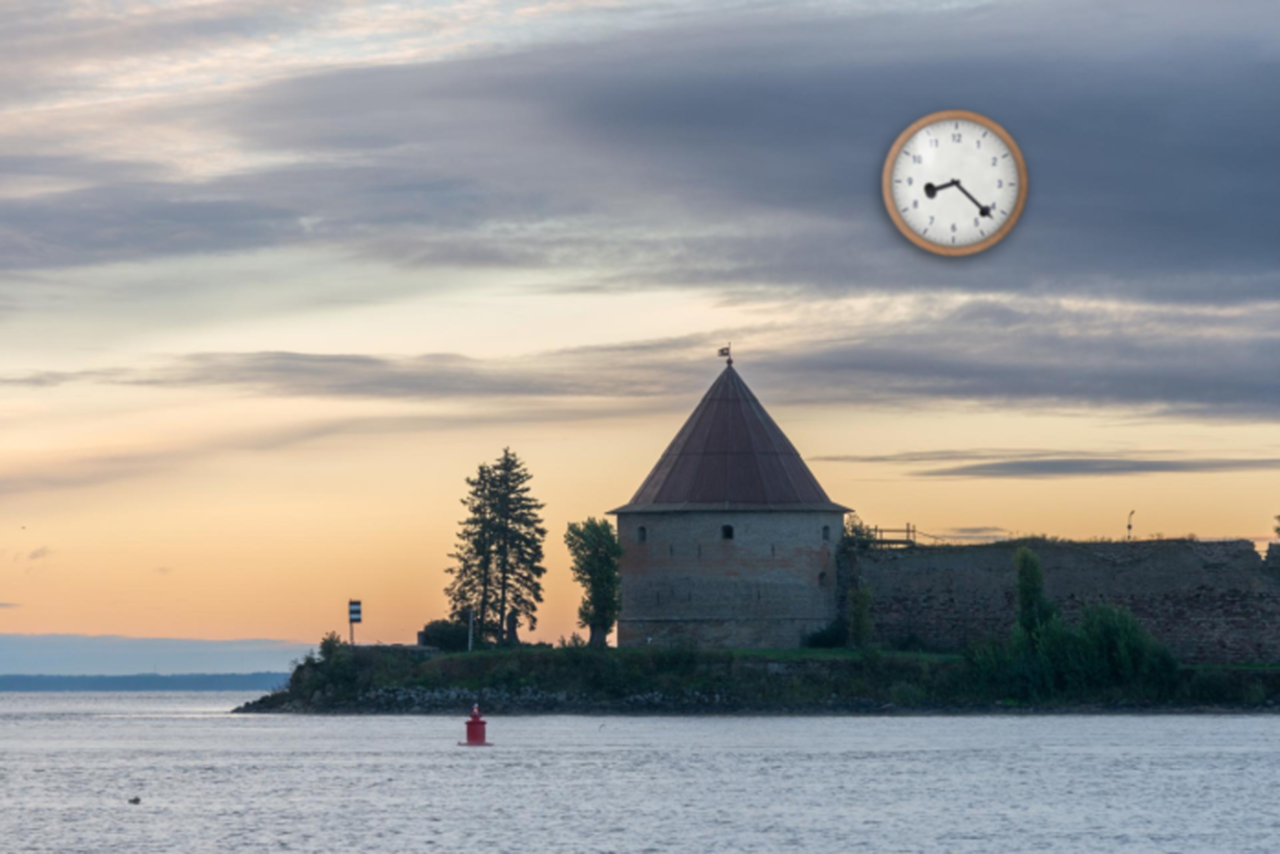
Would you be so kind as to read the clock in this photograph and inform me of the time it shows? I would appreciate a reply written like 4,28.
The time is 8,22
